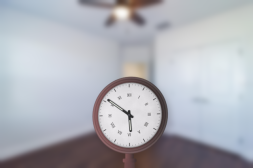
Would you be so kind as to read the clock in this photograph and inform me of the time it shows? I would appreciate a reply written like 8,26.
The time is 5,51
